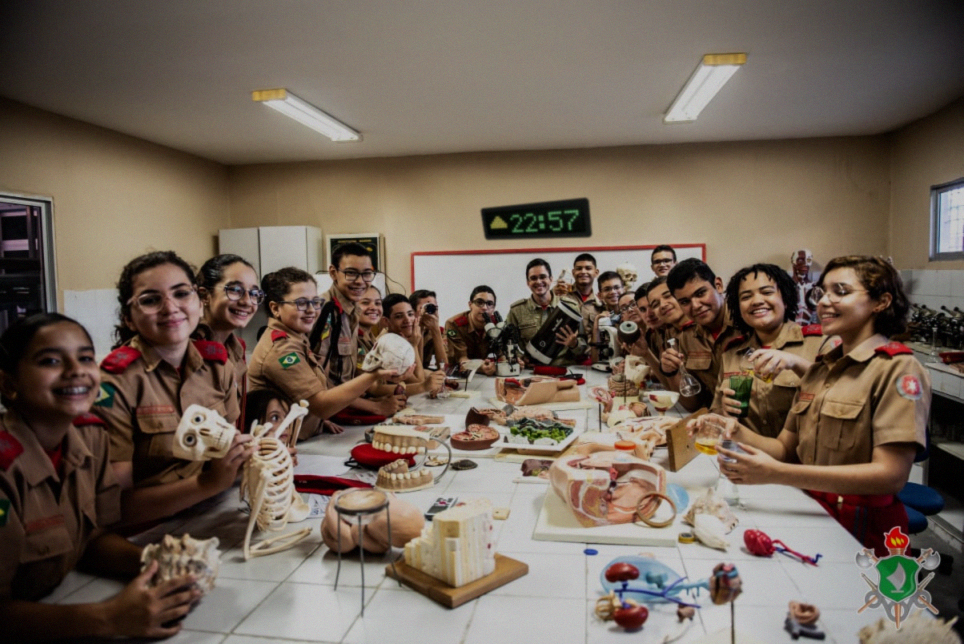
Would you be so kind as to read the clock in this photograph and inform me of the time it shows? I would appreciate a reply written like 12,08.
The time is 22,57
